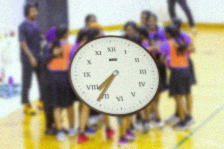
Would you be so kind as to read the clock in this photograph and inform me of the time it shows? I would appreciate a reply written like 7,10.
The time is 7,36
